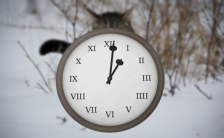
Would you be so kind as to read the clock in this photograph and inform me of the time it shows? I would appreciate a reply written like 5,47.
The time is 1,01
